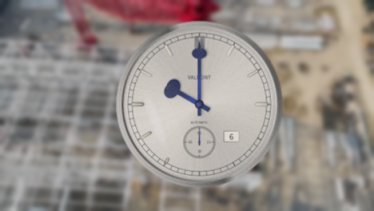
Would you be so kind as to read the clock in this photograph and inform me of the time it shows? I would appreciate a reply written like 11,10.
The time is 10,00
